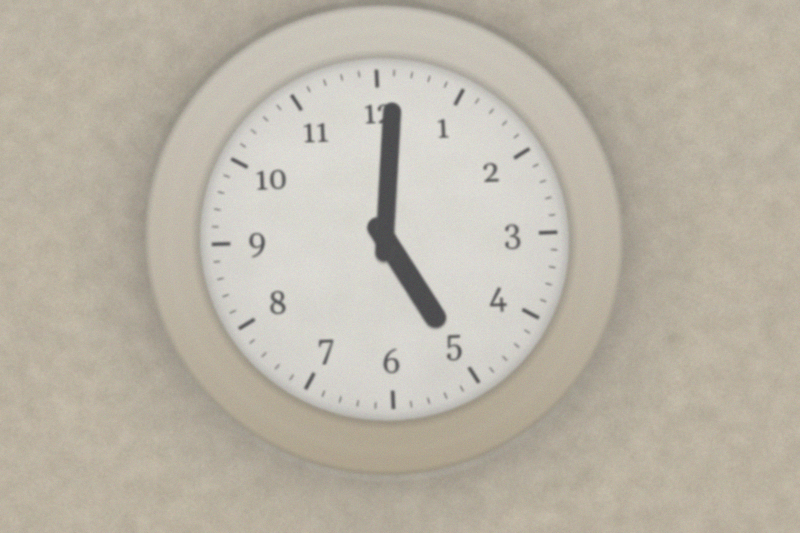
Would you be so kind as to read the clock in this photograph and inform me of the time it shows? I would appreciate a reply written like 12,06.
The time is 5,01
